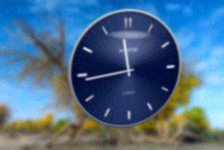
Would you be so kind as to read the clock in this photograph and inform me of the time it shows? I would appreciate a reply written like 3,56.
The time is 11,44
